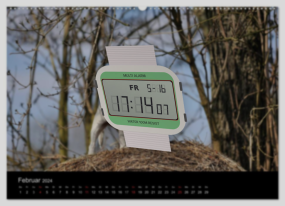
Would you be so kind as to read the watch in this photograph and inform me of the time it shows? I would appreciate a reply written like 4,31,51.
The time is 17,14,07
